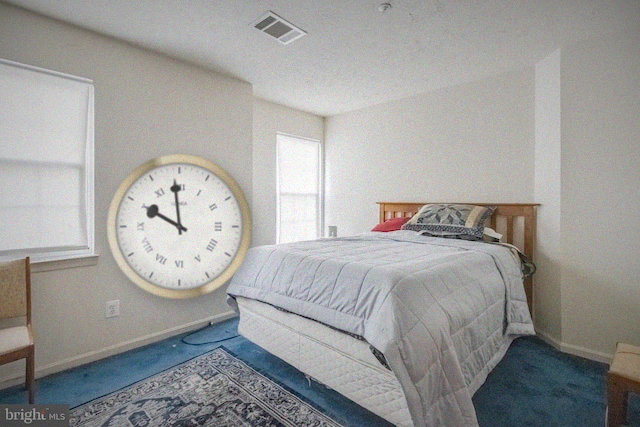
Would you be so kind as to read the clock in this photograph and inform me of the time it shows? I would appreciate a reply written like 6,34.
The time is 9,59
